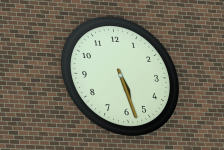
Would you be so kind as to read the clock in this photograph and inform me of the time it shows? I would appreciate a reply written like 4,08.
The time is 5,28
